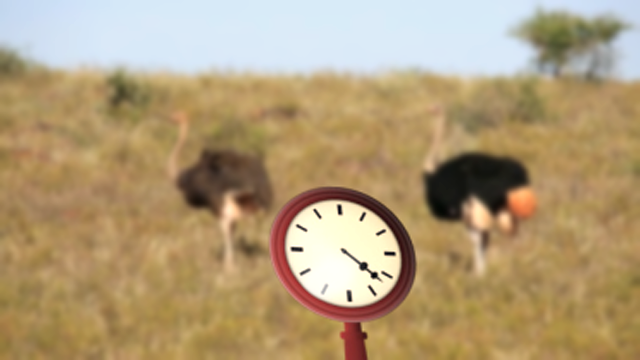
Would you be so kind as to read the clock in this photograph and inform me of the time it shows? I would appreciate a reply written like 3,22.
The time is 4,22
